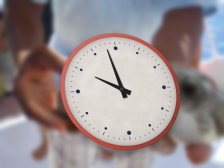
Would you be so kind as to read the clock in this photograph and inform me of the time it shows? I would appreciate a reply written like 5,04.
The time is 9,58
